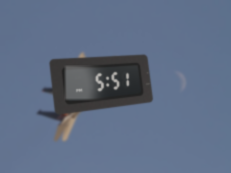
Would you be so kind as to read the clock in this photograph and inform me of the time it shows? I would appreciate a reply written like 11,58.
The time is 5,51
